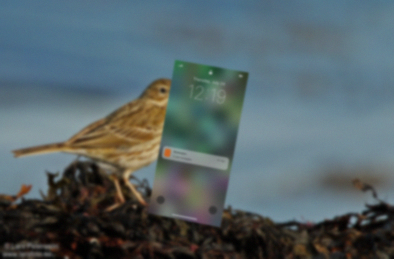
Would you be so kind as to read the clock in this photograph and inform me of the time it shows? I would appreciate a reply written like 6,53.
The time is 12,19
